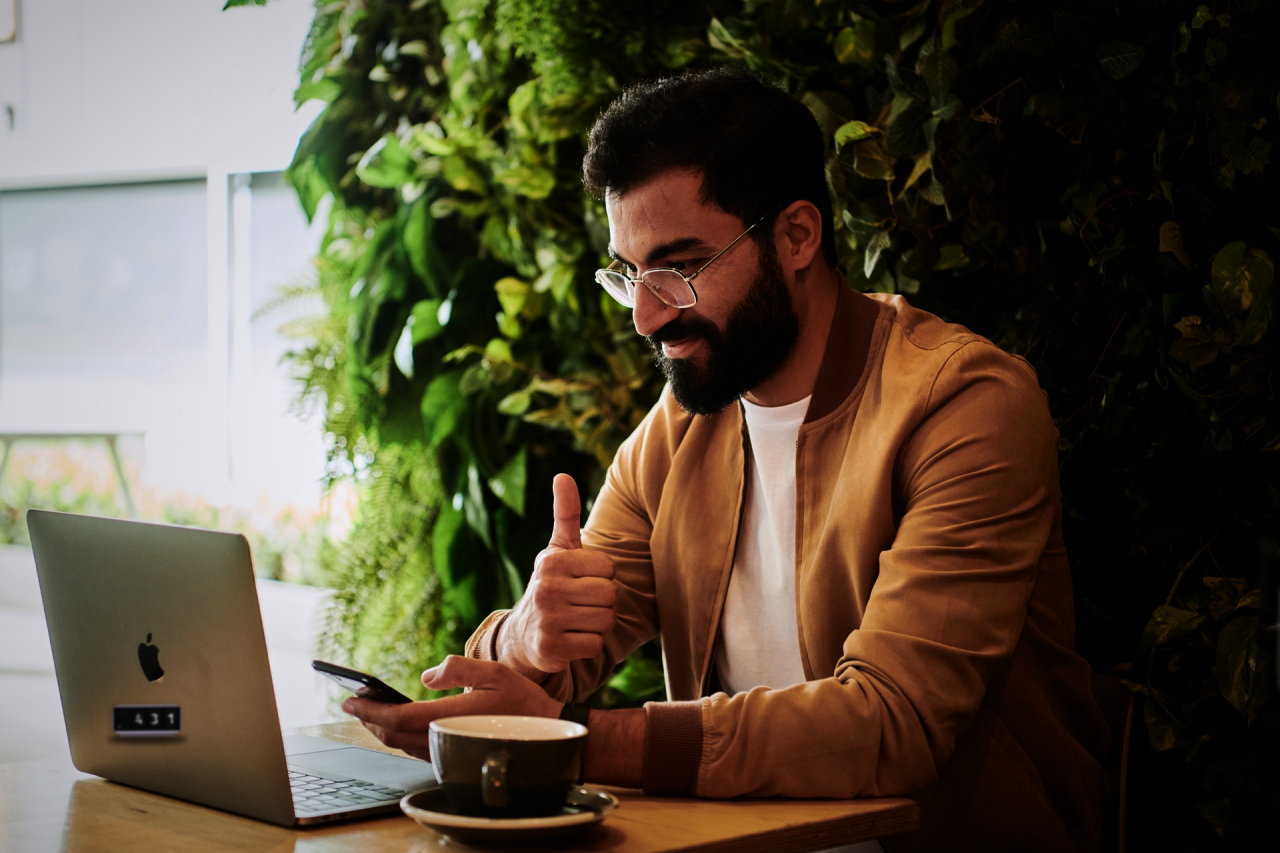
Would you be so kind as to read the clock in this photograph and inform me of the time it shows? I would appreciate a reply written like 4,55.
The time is 4,31
